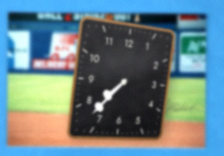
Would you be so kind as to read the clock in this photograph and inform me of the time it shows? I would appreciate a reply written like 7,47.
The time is 7,37
